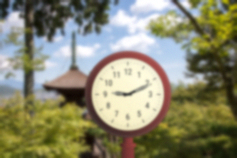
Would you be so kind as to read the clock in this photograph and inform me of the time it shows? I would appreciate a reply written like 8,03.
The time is 9,11
